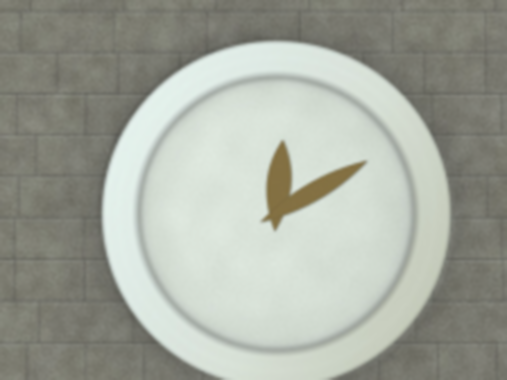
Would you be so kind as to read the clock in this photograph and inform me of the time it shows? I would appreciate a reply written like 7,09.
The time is 12,10
